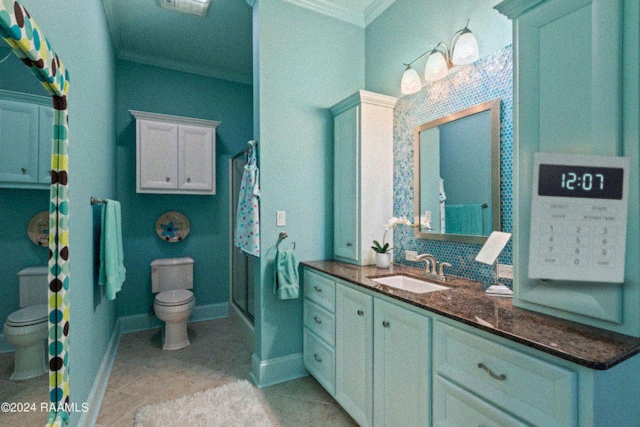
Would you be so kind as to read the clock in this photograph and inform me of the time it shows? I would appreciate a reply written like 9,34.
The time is 12,07
